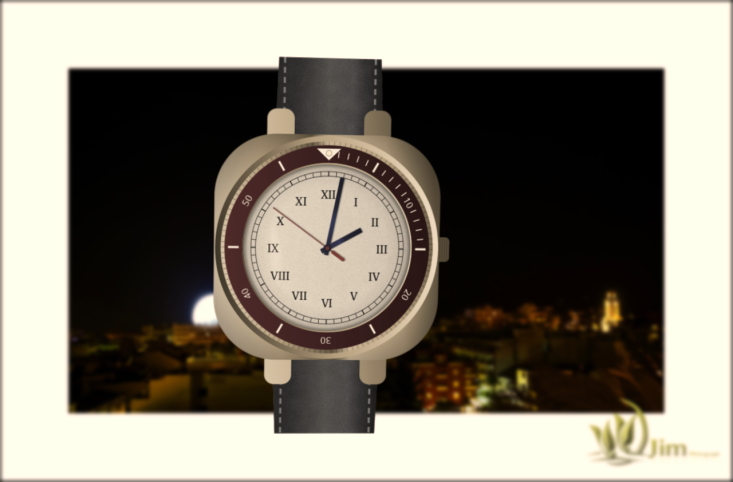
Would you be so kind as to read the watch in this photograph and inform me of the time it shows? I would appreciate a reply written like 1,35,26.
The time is 2,01,51
